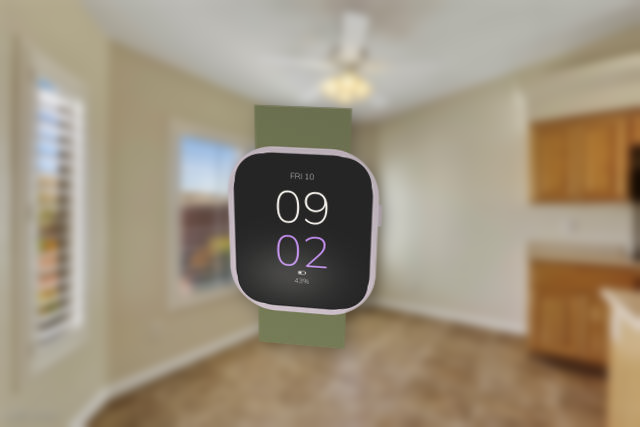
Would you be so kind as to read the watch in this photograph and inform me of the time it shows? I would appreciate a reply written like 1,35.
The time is 9,02
